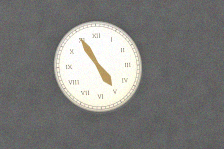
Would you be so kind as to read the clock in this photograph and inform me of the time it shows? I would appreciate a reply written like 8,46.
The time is 4,55
